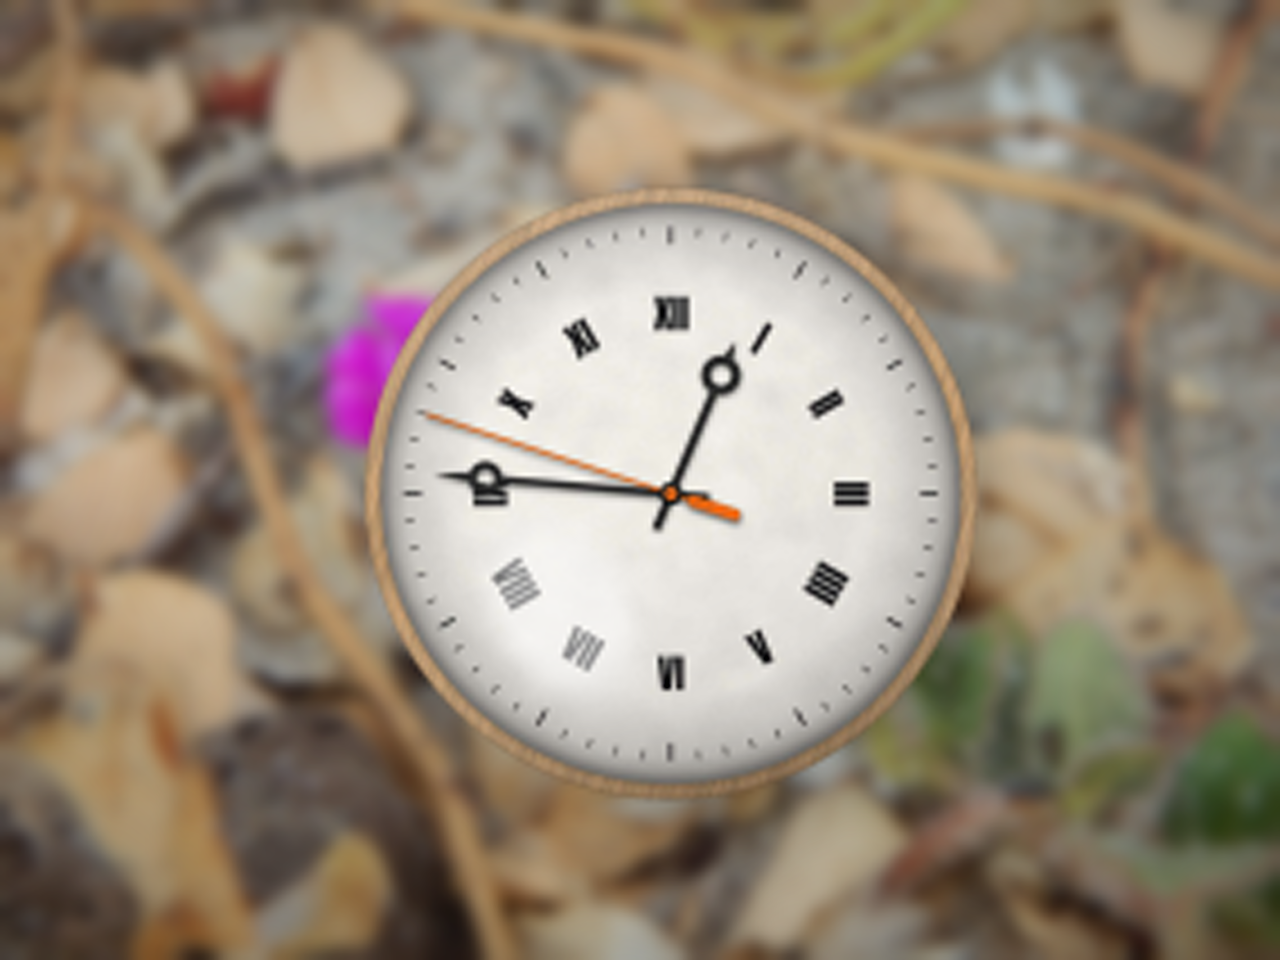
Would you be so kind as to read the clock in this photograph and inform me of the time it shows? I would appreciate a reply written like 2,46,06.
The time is 12,45,48
